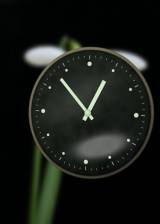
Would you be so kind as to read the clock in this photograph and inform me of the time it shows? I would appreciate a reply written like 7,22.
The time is 12,53
